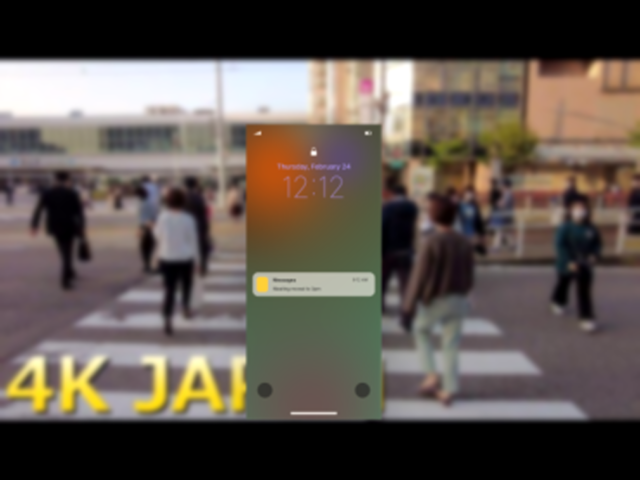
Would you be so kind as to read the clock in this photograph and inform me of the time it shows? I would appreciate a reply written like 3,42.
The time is 12,12
